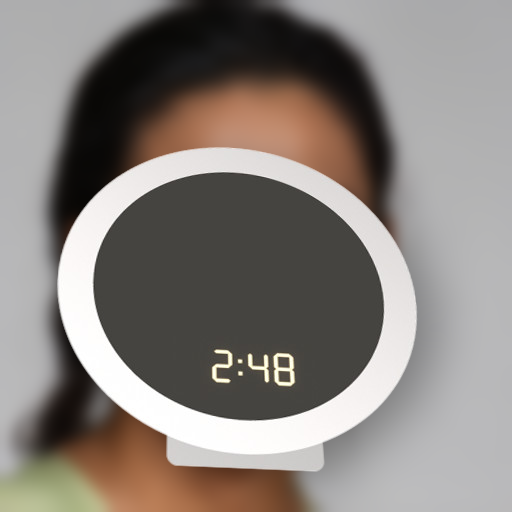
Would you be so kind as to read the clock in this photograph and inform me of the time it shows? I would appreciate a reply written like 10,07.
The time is 2,48
